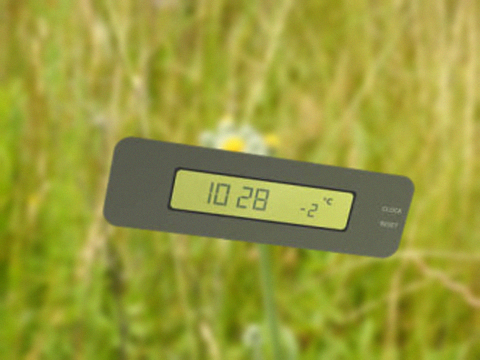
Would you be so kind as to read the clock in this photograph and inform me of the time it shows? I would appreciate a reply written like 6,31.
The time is 10,28
